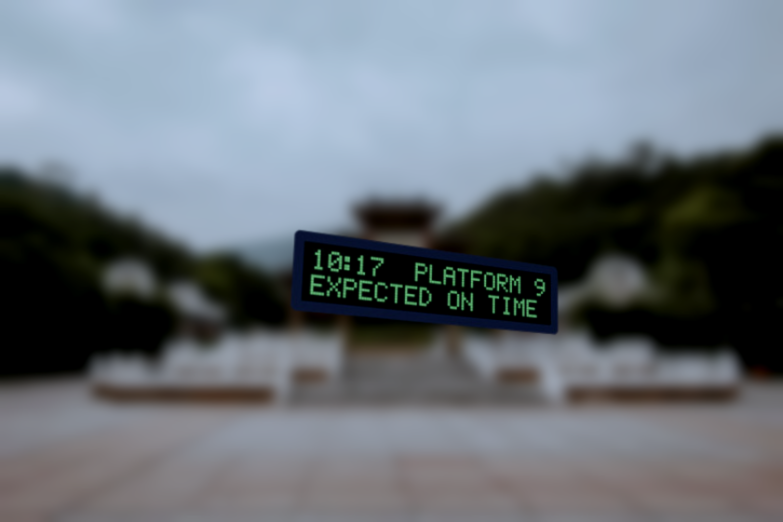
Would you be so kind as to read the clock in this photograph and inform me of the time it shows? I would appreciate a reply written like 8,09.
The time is 10,17
